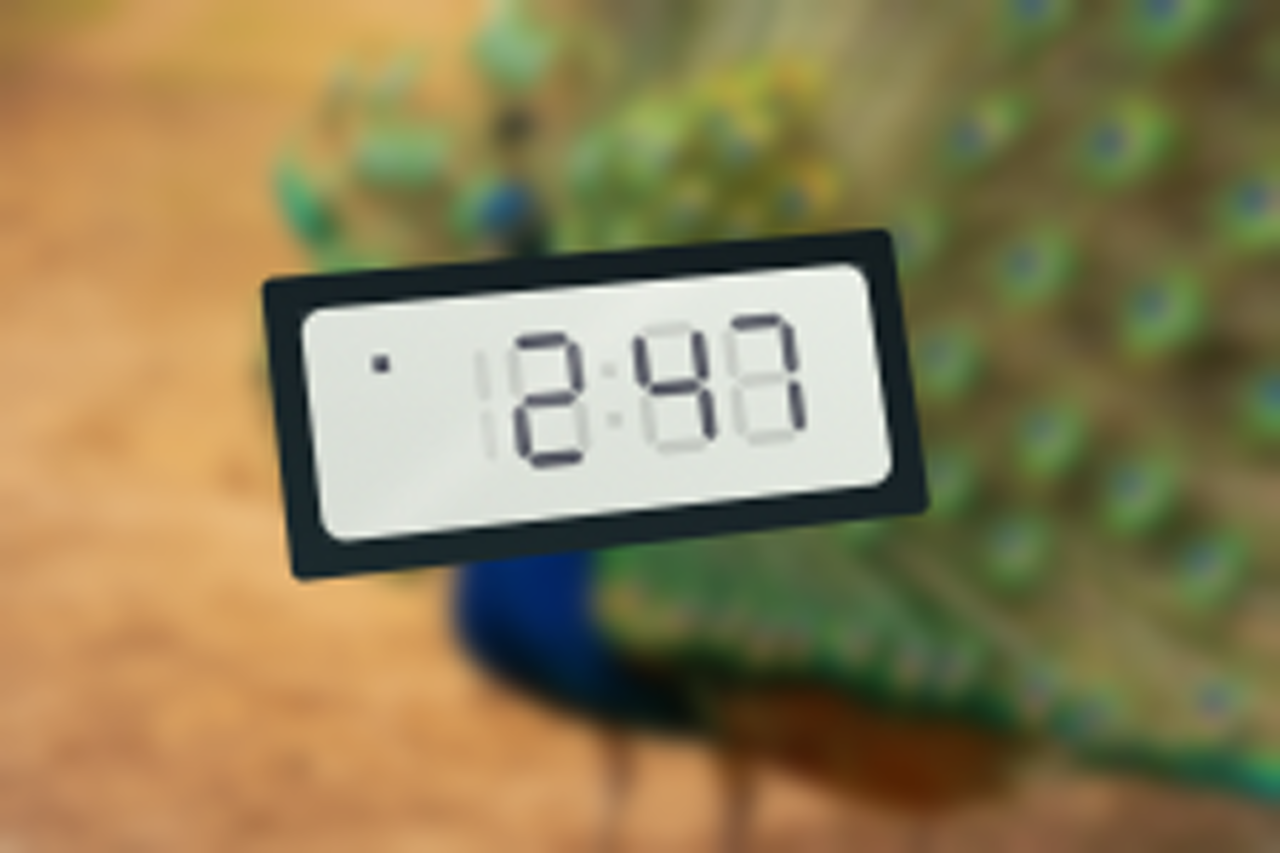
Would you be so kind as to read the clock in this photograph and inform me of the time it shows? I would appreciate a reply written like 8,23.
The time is 2,47
